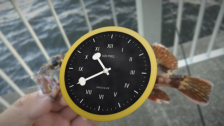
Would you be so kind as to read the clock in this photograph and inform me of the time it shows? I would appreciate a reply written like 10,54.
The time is 10,40
